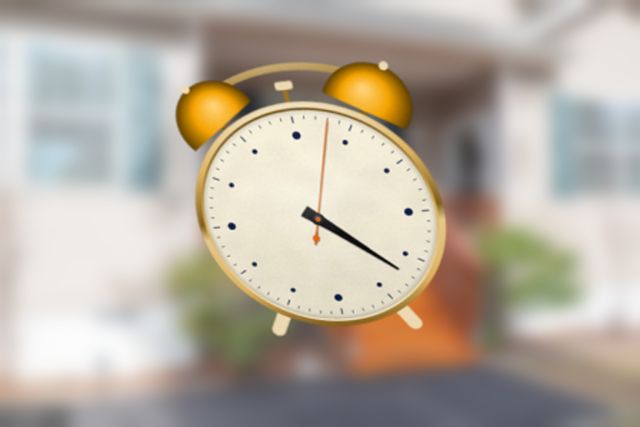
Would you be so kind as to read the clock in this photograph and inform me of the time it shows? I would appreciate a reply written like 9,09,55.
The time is 4,22,03
